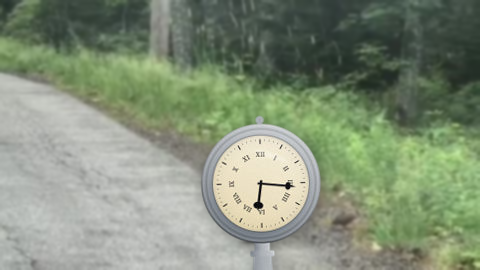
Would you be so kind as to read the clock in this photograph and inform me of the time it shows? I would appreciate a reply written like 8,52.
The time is 6,16
